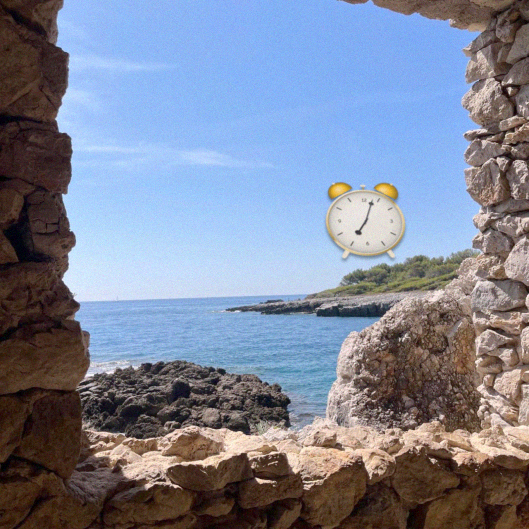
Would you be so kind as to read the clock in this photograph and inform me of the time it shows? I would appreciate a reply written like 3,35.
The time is 7,03
